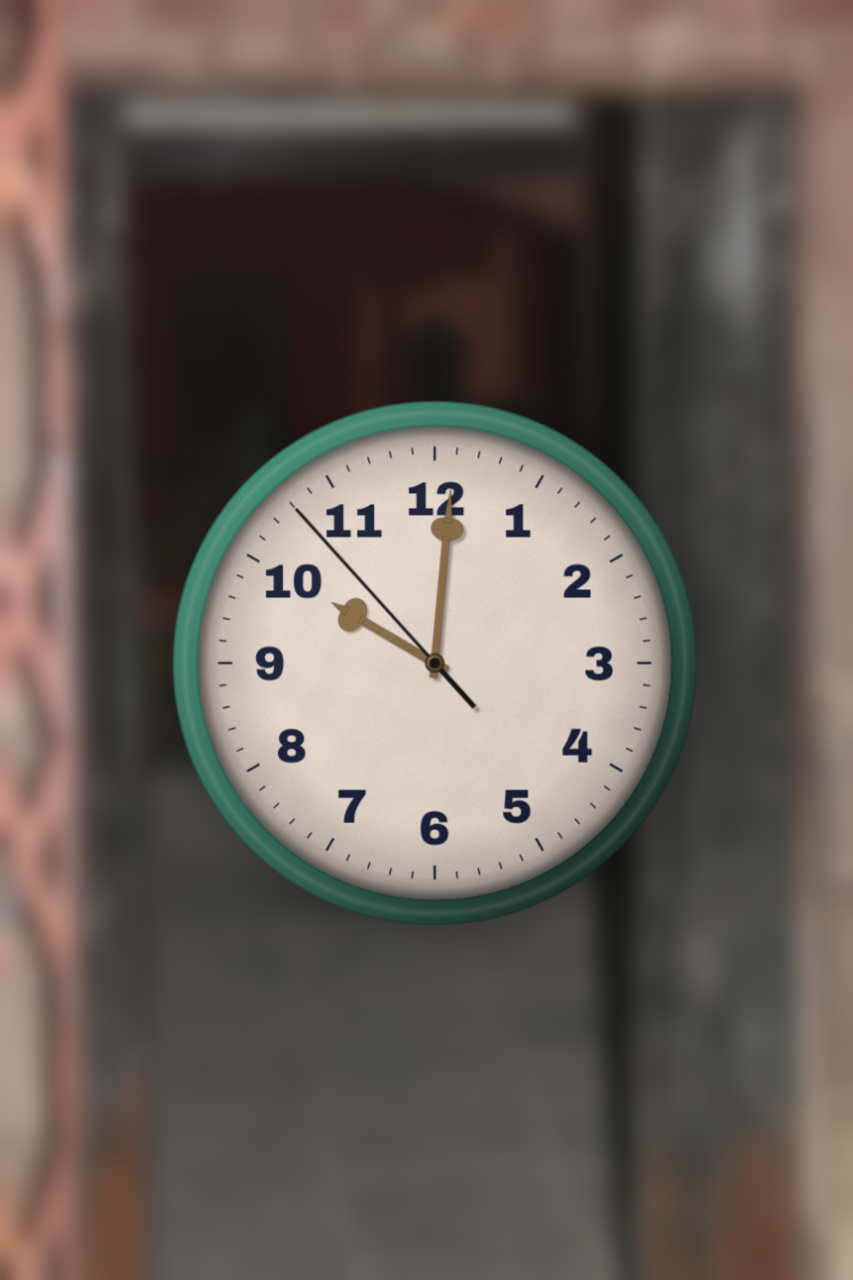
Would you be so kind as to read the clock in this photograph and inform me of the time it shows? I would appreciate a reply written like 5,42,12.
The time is 10,00,53
